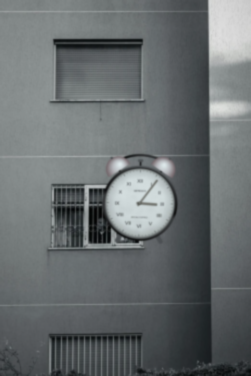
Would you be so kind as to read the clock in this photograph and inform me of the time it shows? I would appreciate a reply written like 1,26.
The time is 3,06
